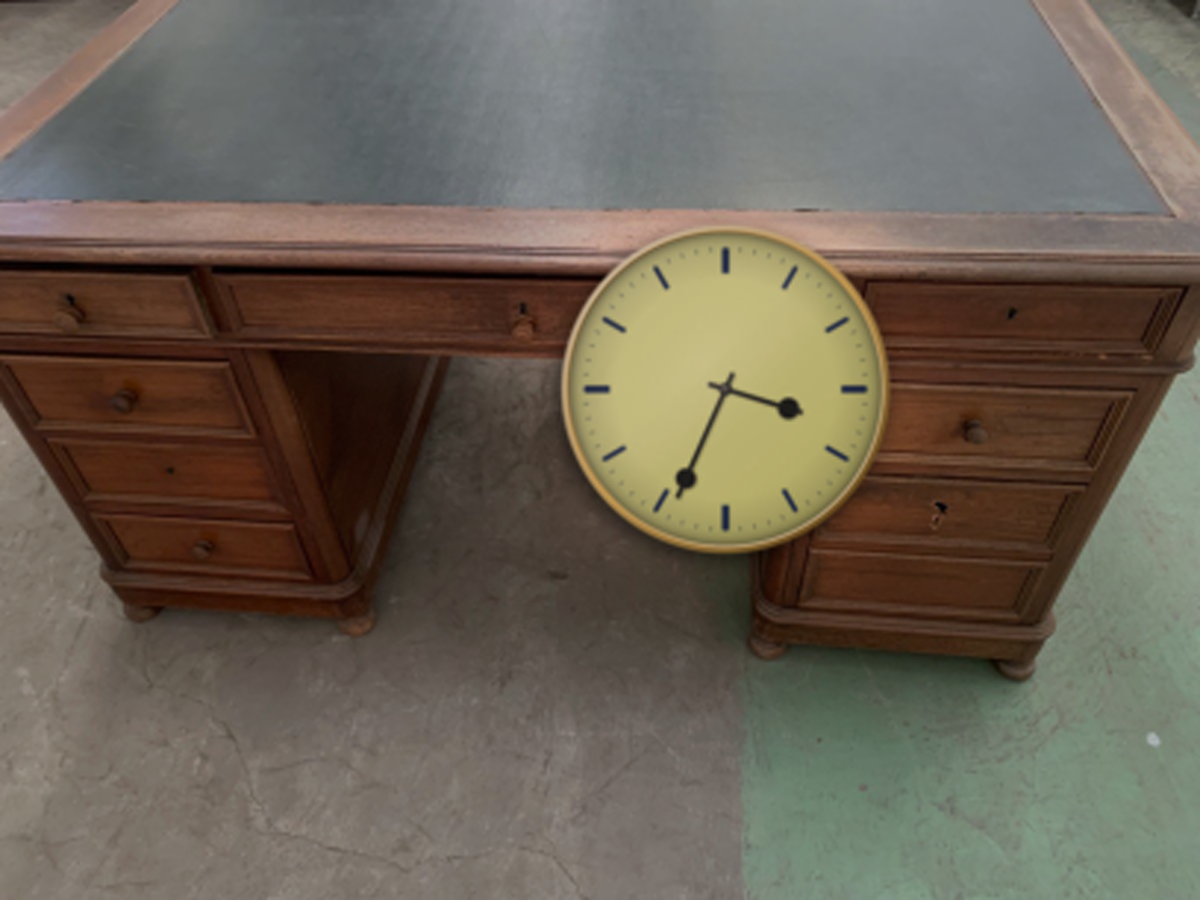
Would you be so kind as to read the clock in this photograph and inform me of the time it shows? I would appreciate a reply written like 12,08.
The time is 3,34
